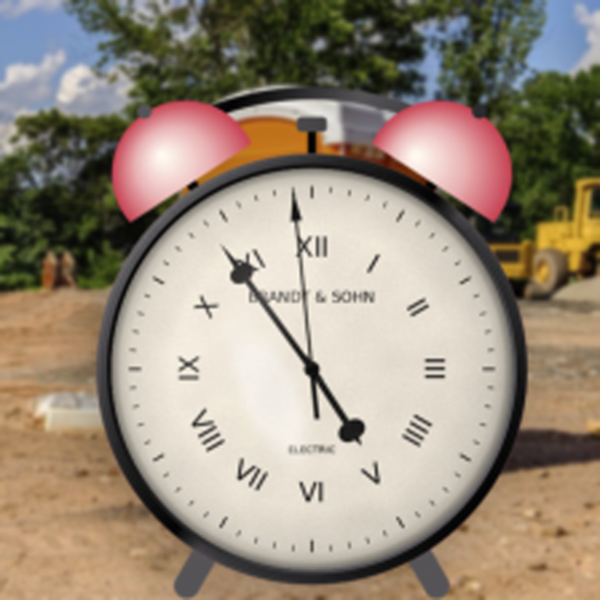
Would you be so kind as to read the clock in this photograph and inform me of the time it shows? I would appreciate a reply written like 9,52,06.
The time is 4,53,59
